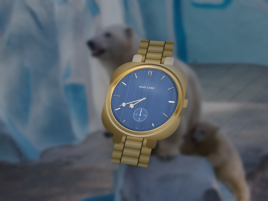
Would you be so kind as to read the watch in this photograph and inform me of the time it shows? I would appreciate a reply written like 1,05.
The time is 7,41
